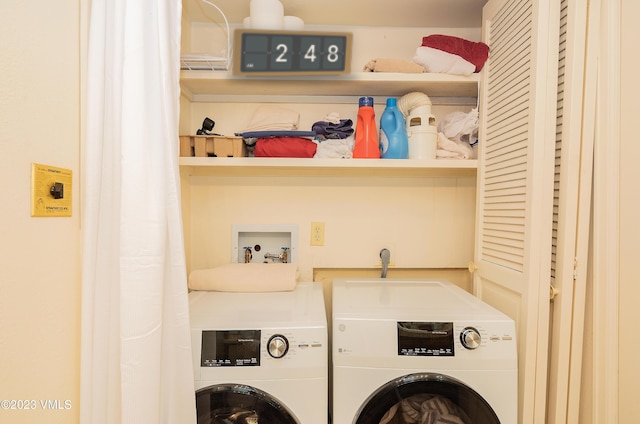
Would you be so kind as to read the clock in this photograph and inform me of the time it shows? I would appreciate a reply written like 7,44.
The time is 2,48
